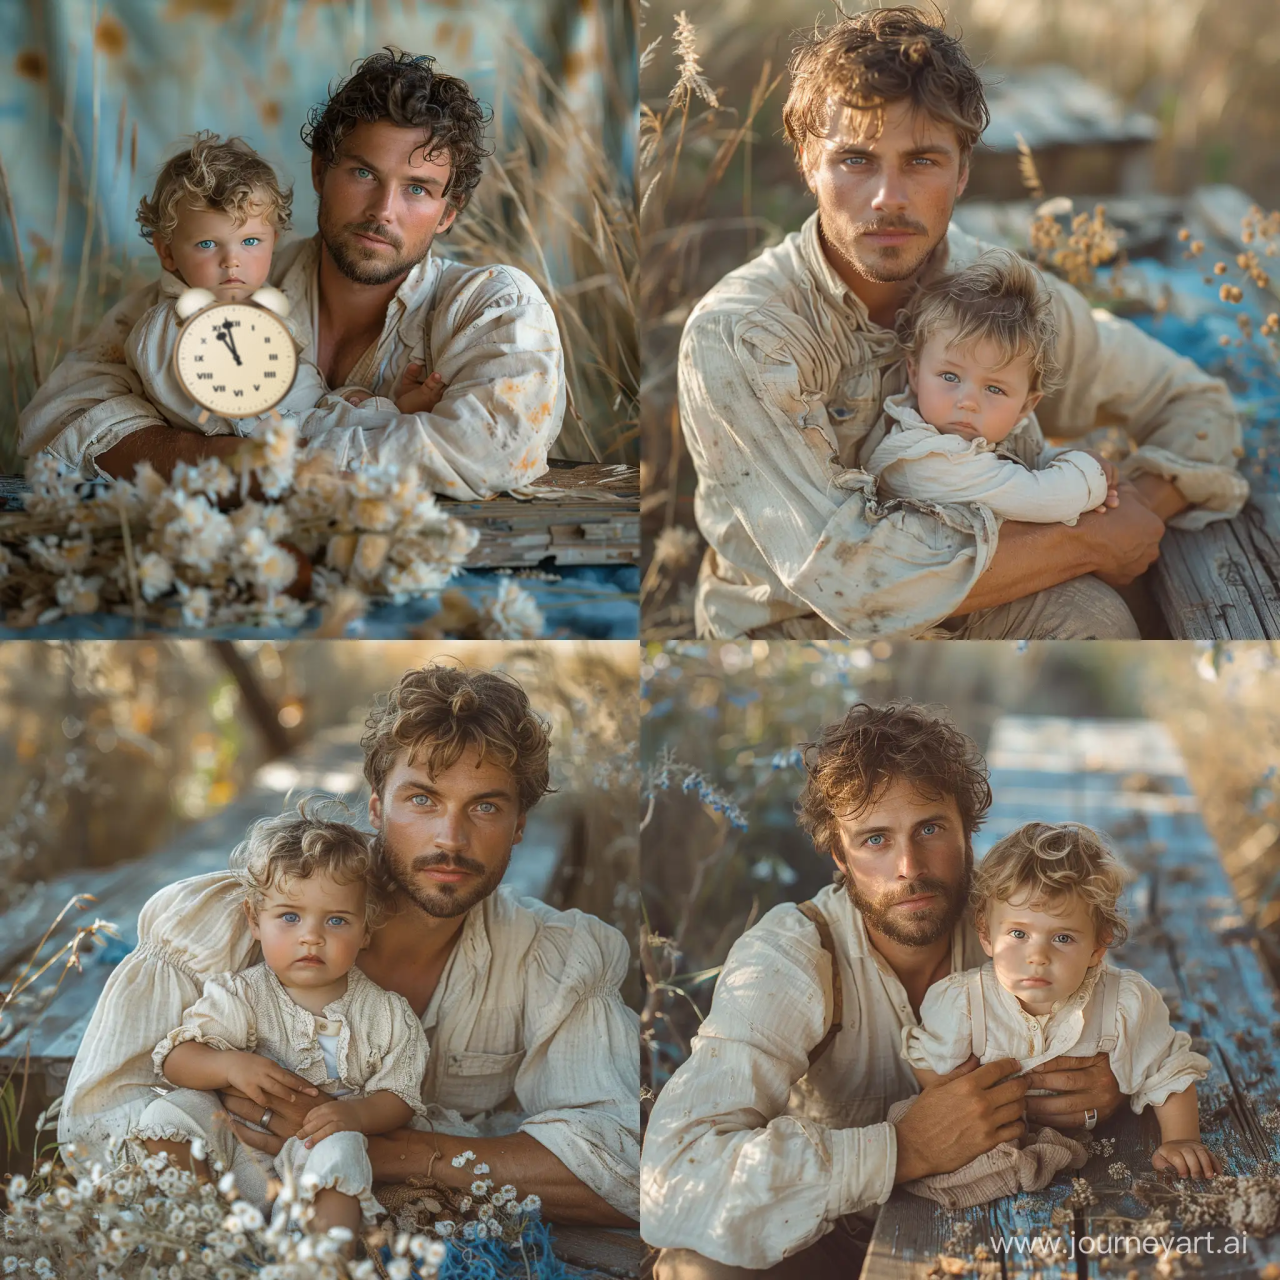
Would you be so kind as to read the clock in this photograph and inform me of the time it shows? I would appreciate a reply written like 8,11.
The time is 10,58
